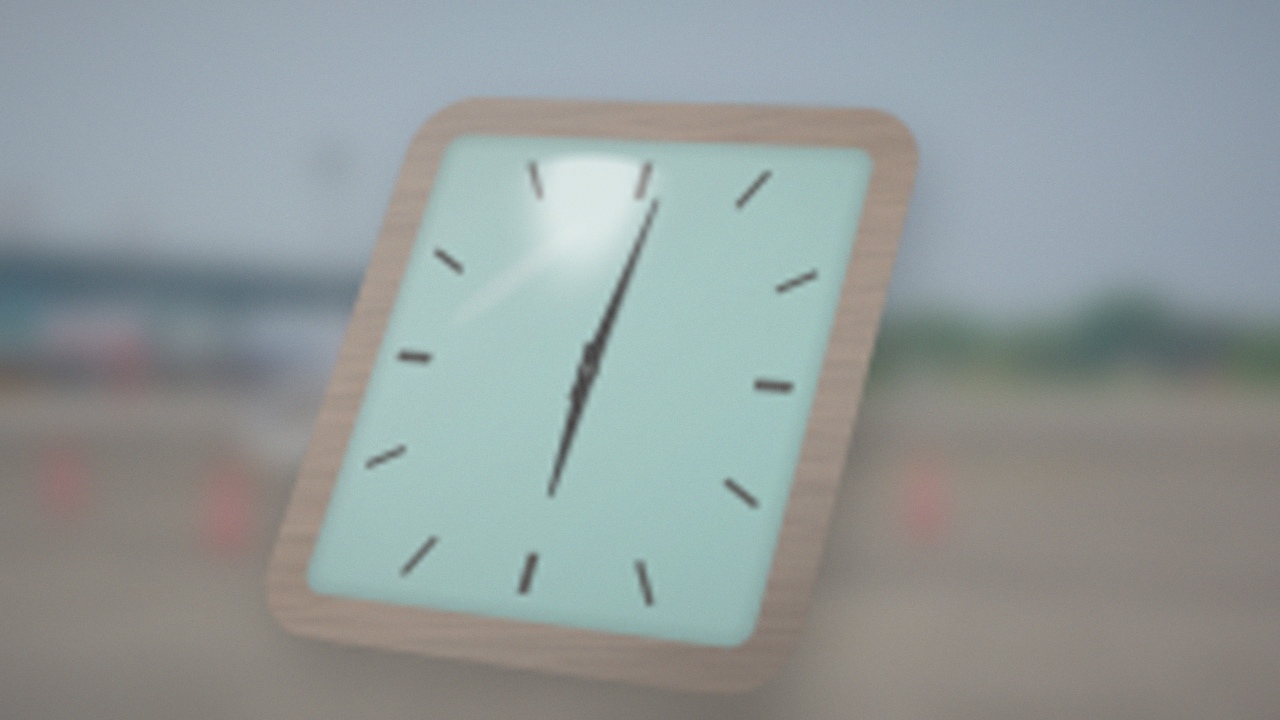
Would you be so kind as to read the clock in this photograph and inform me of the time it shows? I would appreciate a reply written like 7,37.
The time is 6,01
